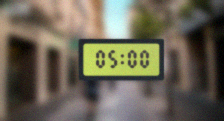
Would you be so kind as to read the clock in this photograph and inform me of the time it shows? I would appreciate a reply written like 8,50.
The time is 5,00
